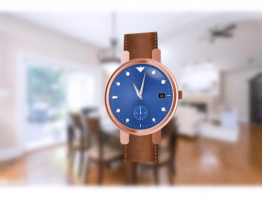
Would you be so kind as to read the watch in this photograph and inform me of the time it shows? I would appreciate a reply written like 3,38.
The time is 11,02
